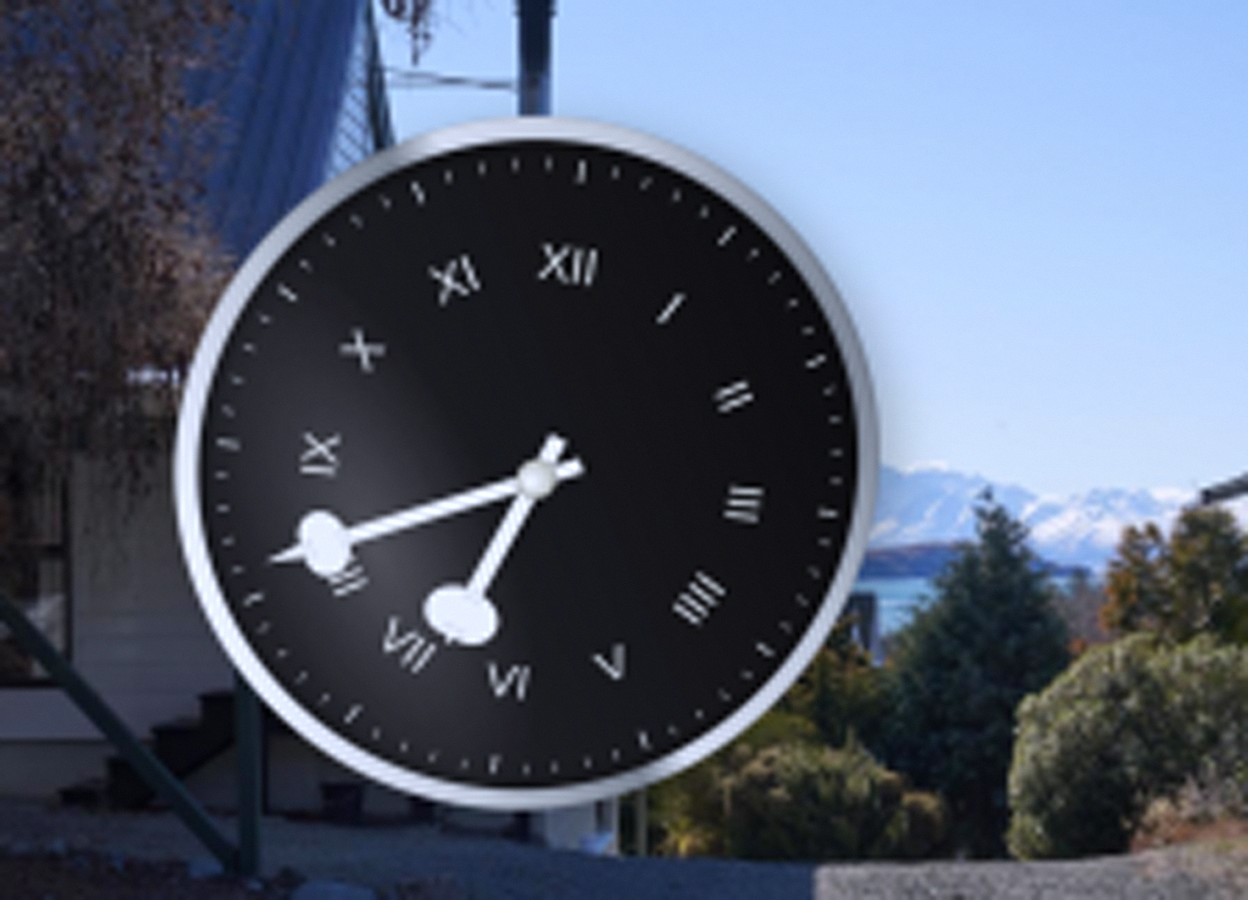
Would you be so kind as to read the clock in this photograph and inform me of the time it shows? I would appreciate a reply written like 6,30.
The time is 6,41
